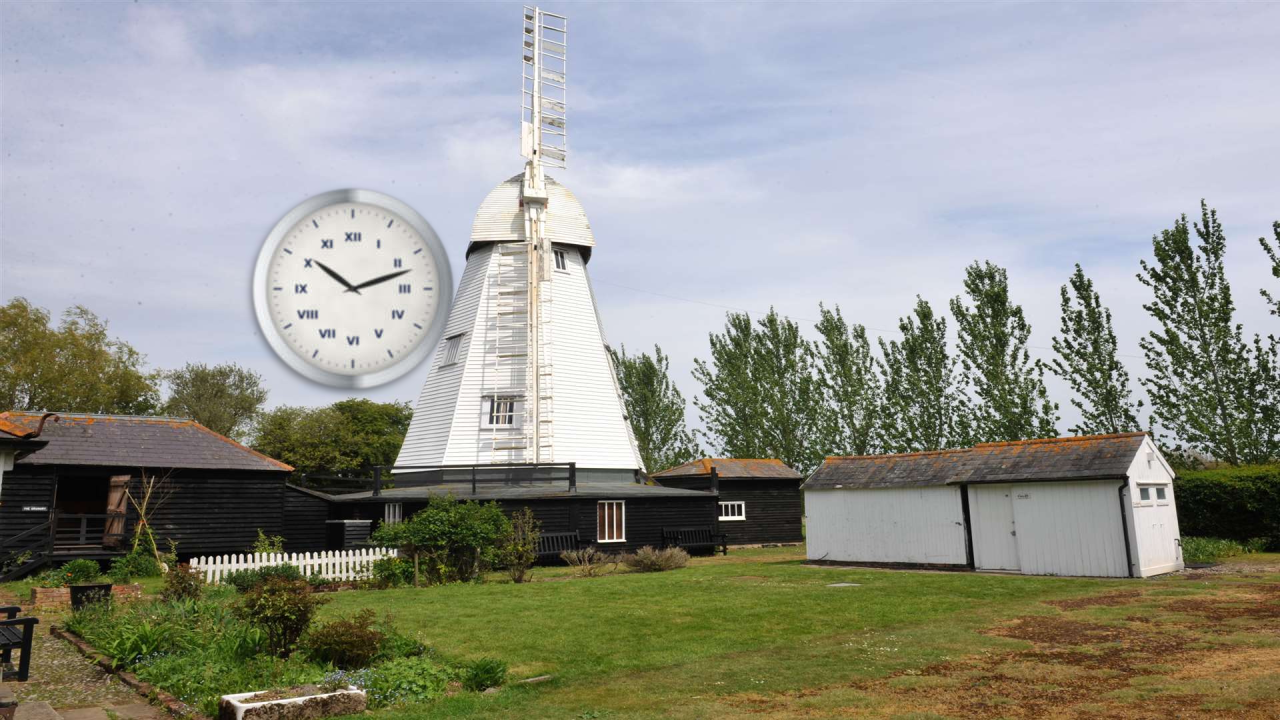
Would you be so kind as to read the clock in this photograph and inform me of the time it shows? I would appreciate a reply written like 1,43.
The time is 10,12
